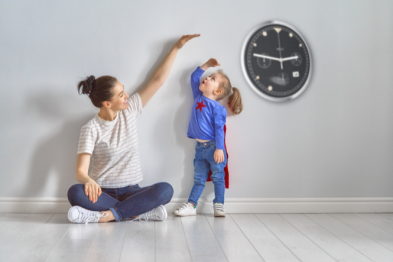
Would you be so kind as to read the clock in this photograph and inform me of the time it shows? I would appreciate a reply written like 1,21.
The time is 2,47
